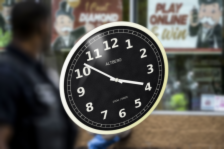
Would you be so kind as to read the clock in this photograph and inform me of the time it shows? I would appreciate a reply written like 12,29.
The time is 3,52
